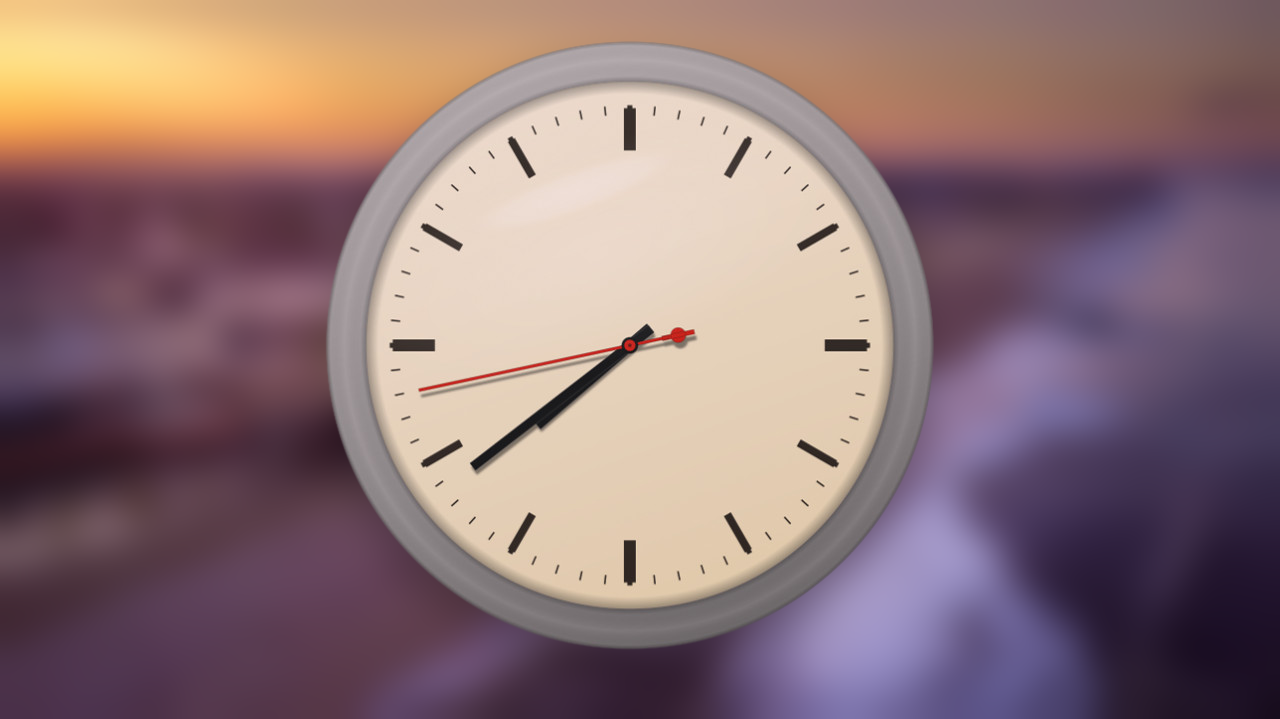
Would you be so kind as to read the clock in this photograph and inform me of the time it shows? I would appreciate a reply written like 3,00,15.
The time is 7,38,43
